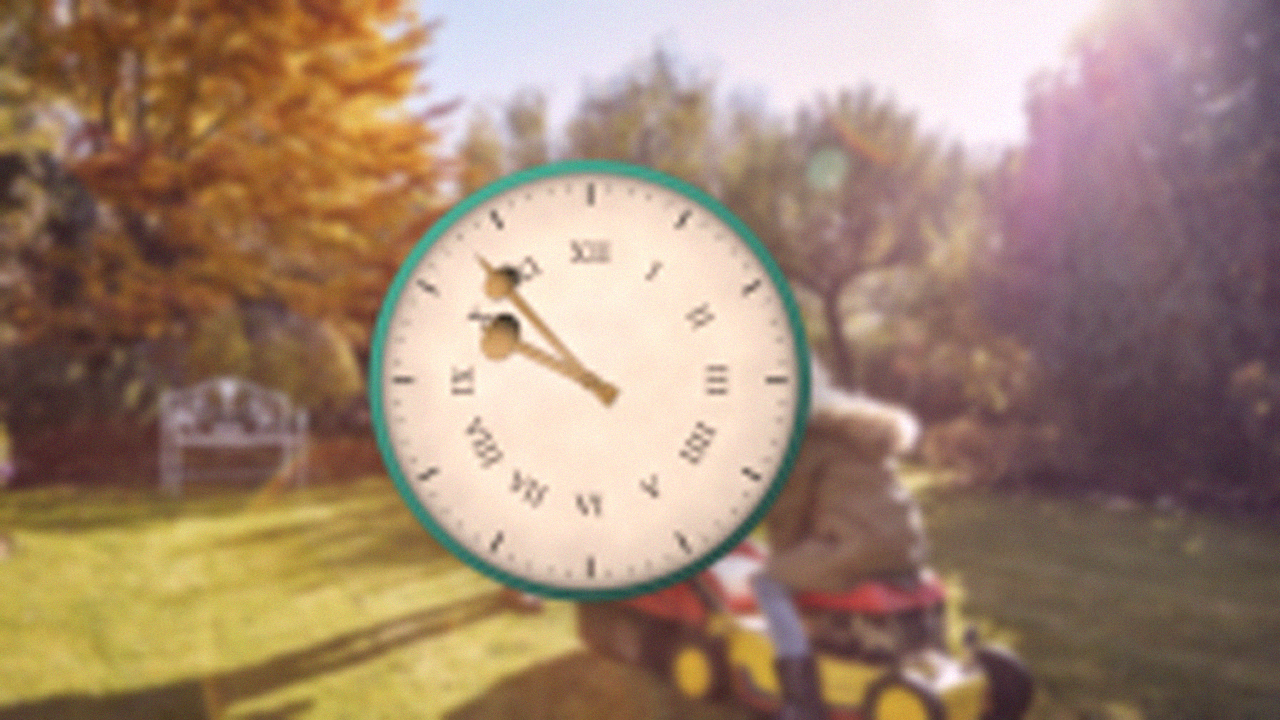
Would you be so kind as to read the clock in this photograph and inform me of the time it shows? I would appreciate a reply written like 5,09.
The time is 9,53
